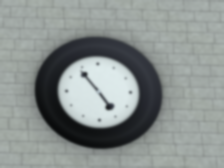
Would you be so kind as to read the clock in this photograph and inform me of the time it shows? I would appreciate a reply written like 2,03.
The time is 4,54
